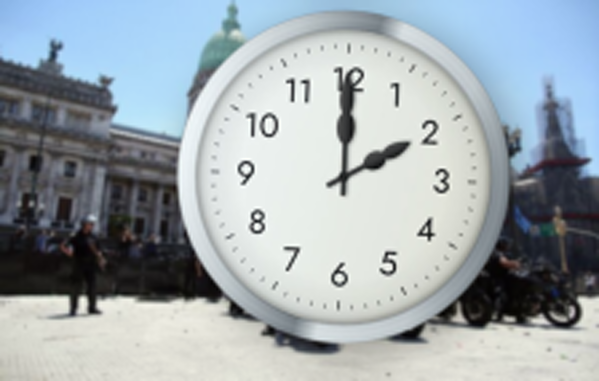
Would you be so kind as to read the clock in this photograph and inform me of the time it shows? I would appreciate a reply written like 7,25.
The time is 2,00
